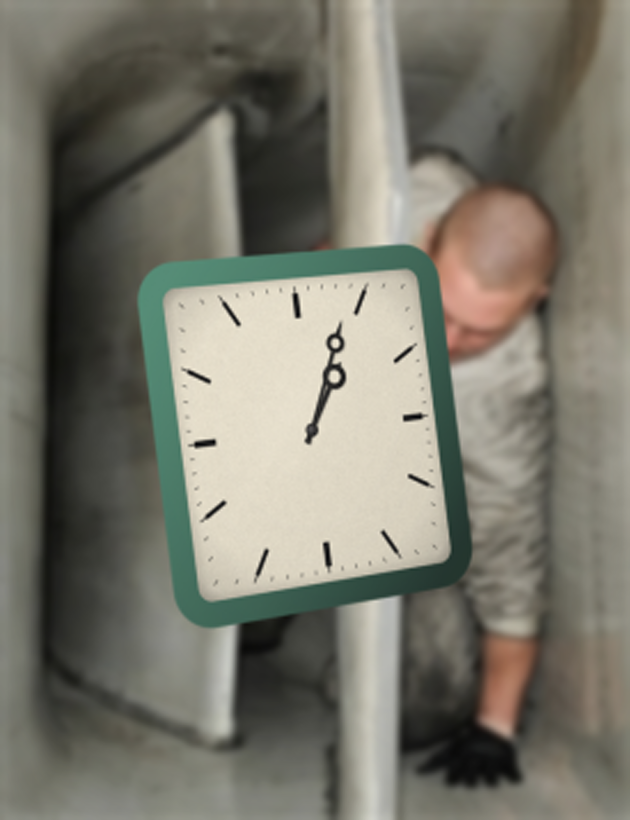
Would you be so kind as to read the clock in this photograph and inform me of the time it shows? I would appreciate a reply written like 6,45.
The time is 1,04
